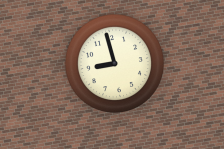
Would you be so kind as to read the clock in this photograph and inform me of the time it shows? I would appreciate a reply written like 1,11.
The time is 8,59
